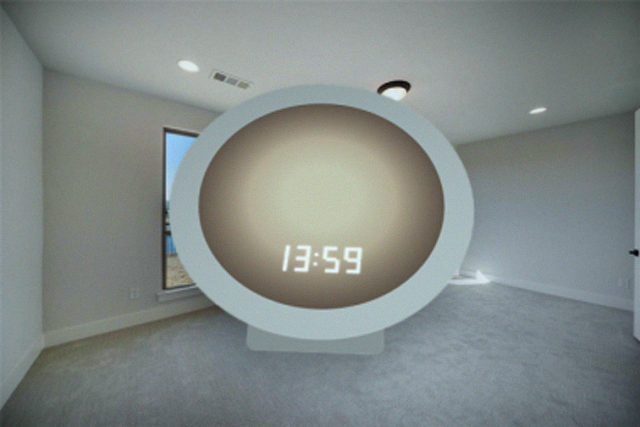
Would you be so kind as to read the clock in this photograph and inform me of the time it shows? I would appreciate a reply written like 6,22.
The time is 13,59
